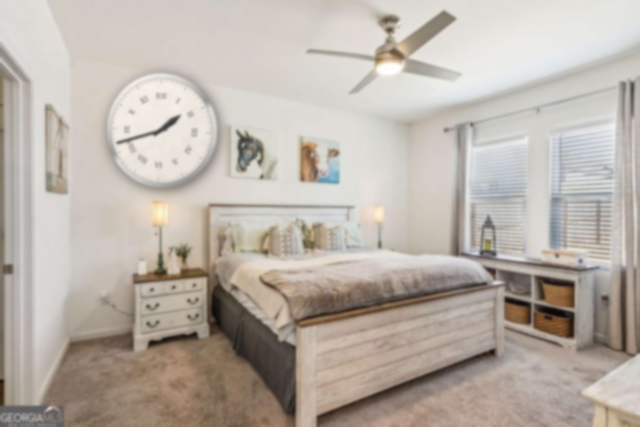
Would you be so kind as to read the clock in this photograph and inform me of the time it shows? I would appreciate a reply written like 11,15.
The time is 1,42
